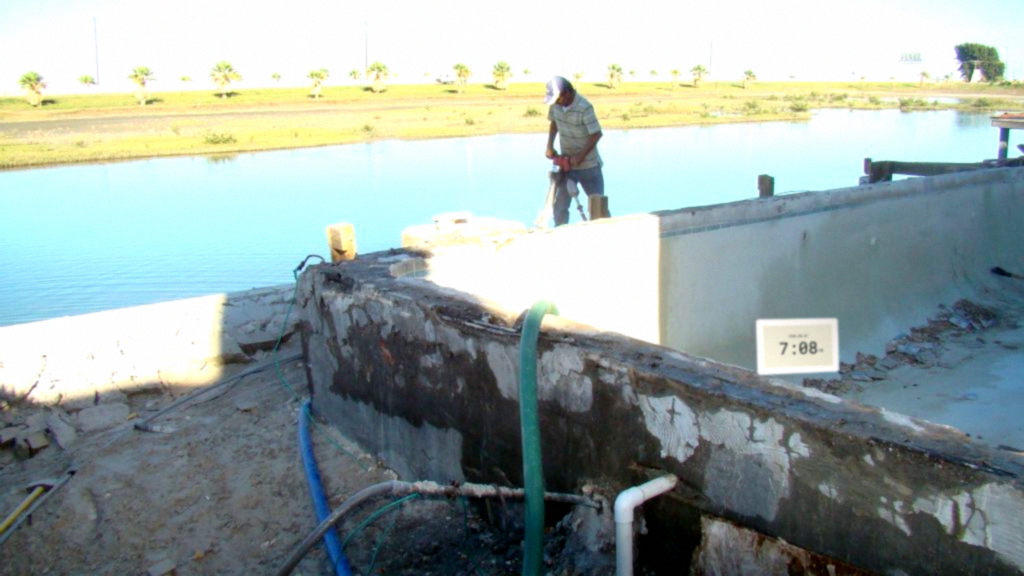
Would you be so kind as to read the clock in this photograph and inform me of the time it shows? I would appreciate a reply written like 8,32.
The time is 7,08
